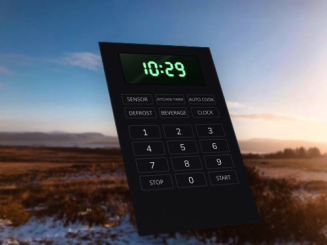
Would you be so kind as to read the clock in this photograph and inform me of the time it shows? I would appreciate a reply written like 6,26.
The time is 10,29
